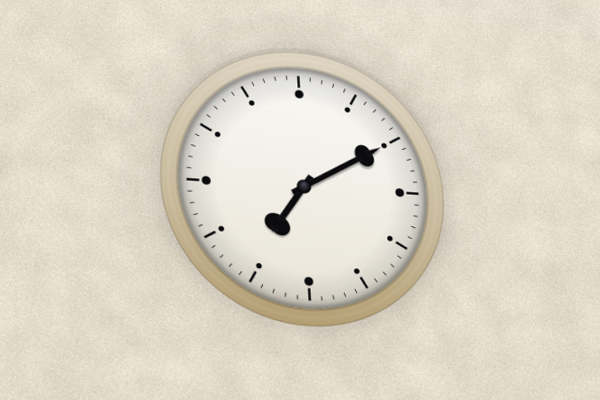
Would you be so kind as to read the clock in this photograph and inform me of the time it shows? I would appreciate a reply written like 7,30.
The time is 7,10
